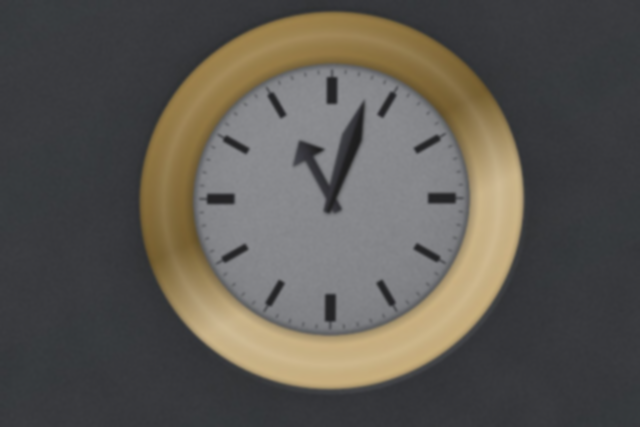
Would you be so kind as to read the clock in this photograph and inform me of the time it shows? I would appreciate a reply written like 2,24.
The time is 11,03
